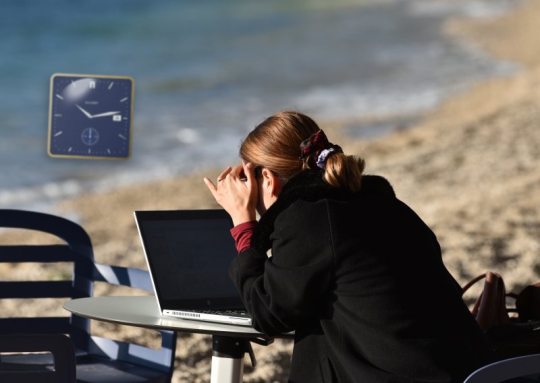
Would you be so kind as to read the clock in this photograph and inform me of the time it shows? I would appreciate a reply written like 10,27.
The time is 10,13
